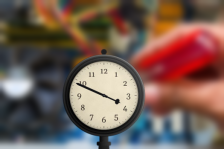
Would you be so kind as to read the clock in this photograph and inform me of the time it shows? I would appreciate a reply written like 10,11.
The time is 3,49
